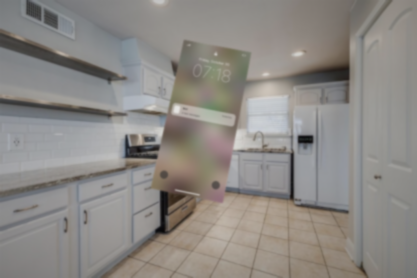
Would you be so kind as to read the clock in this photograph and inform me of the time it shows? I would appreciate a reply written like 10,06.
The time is 7,18
